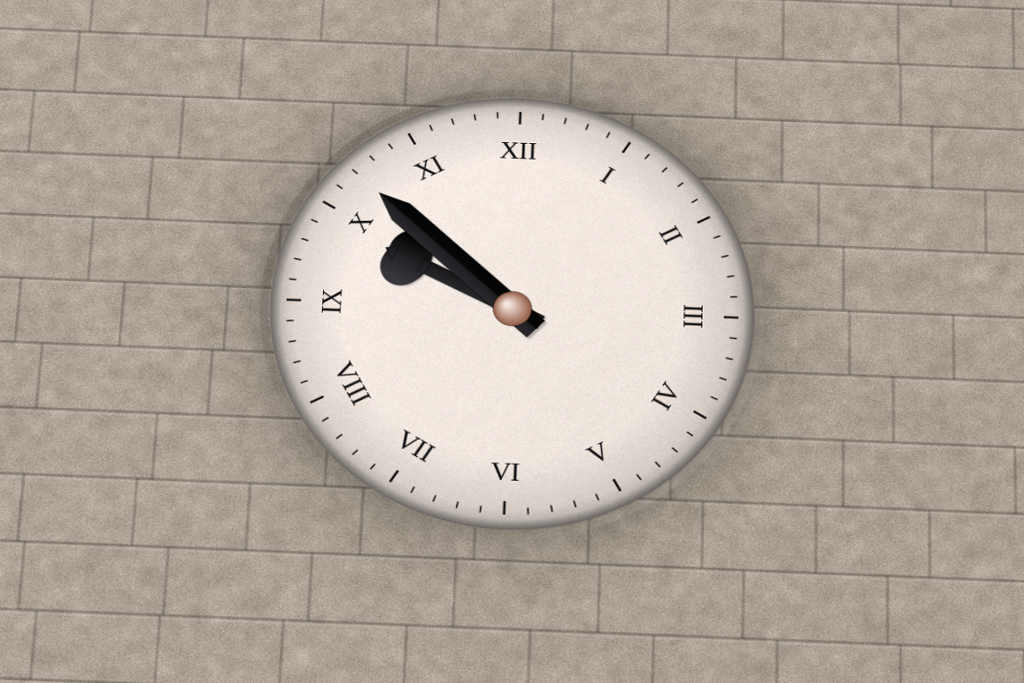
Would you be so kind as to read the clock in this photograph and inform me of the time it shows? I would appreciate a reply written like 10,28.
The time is 9,52
